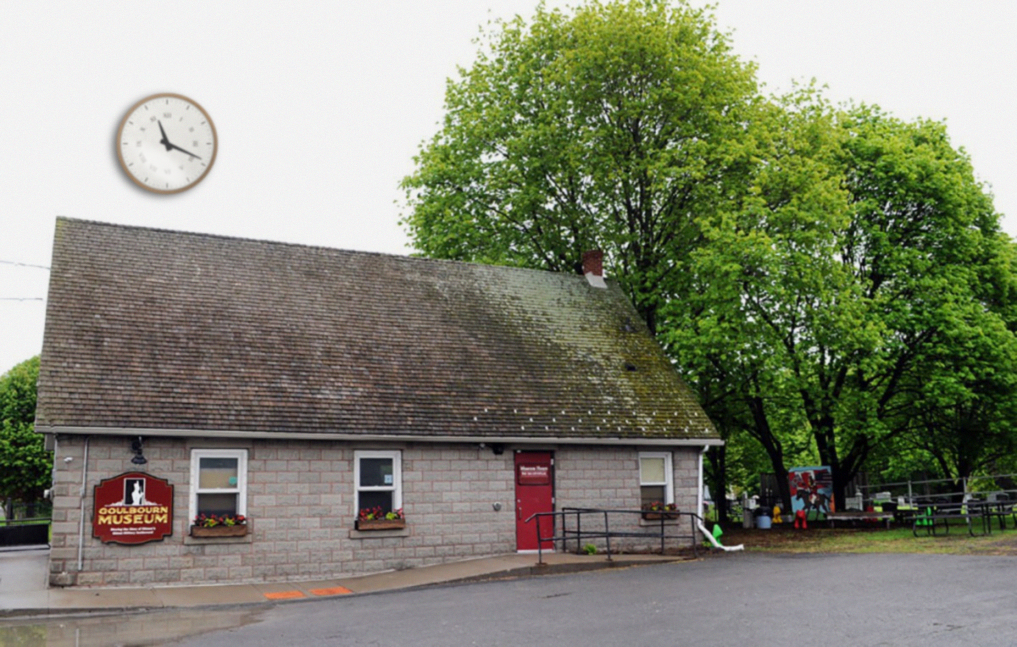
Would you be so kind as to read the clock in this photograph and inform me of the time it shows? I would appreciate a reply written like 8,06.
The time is 11,19
